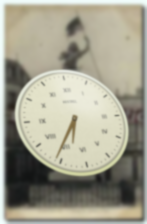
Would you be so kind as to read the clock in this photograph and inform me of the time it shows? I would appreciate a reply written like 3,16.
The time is 6,36
